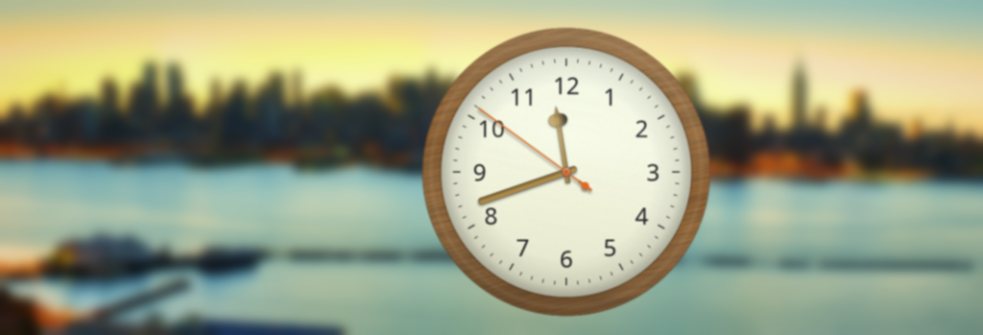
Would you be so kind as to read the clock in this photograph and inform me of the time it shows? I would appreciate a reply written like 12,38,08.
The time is 11,41,51
